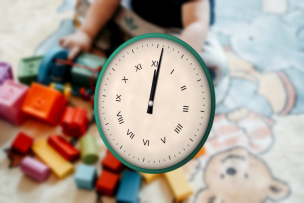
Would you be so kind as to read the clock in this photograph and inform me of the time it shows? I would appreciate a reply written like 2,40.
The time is 12,01
